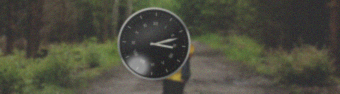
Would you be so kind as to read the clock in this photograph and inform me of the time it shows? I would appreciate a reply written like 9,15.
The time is 3,12
